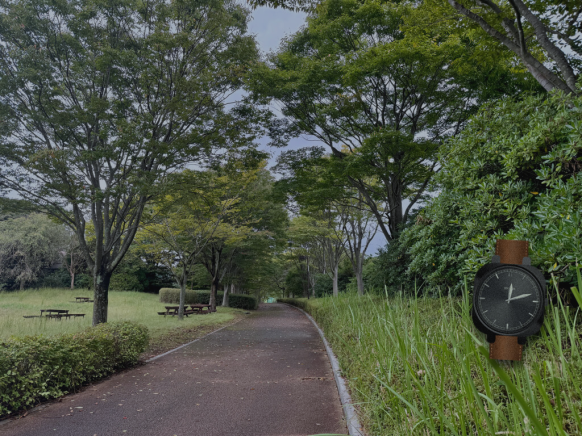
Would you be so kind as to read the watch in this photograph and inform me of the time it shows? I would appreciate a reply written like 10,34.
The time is 12,12
